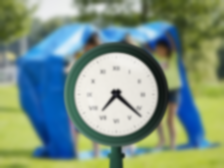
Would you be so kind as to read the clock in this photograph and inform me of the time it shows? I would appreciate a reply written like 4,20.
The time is 7,22
